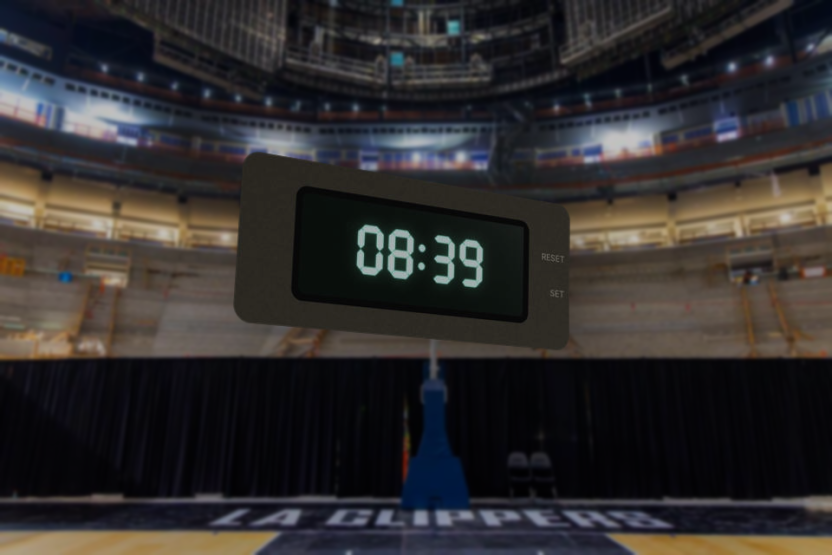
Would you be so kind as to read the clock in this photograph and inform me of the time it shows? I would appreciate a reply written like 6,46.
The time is 8,39
